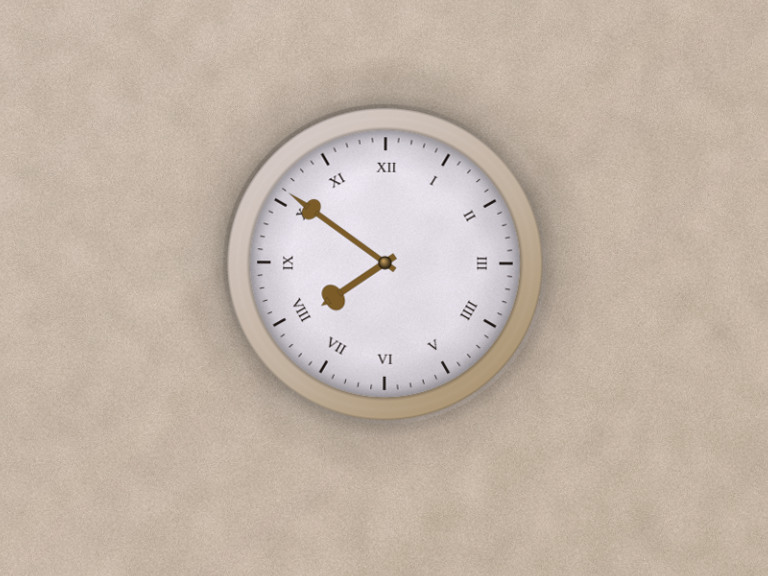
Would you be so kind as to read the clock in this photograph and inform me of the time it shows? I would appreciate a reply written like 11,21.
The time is 7,51
